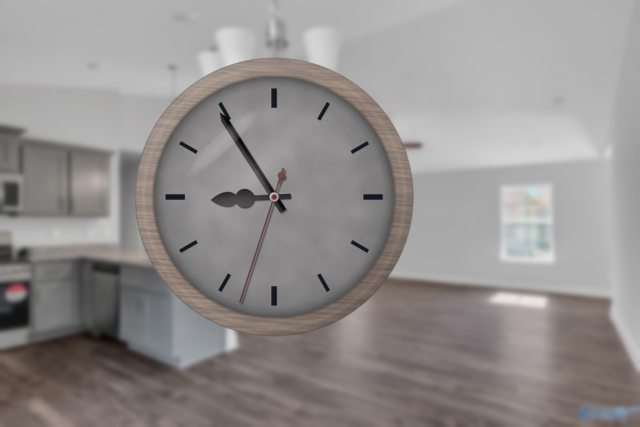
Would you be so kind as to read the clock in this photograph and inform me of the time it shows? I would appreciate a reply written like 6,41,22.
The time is 8,54,33
